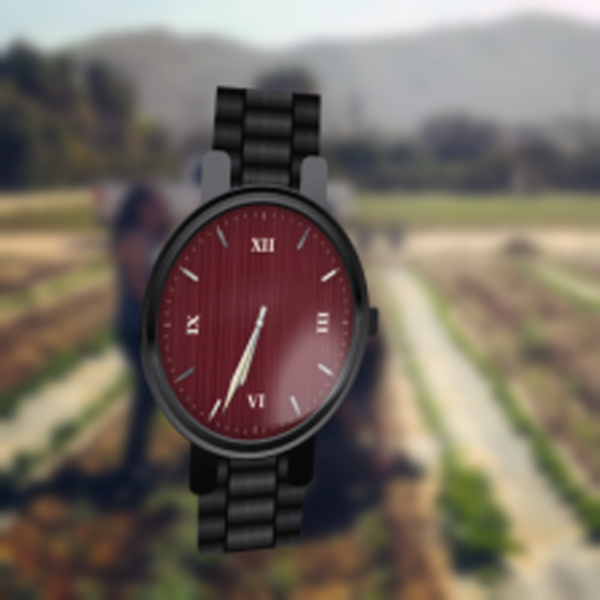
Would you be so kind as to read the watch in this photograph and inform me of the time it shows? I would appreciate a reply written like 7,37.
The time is 6,34
